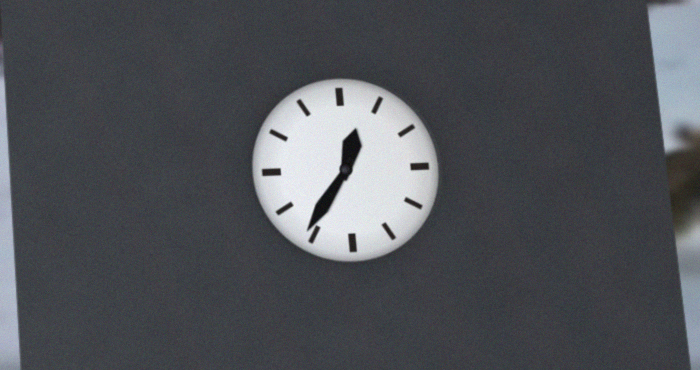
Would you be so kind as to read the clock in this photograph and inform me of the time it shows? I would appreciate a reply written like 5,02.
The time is 12,36
